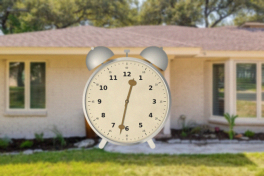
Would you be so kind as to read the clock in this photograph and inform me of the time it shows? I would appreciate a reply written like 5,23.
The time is 12,32
